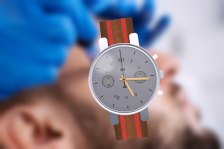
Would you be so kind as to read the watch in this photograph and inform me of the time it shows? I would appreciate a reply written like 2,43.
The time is 5,16
